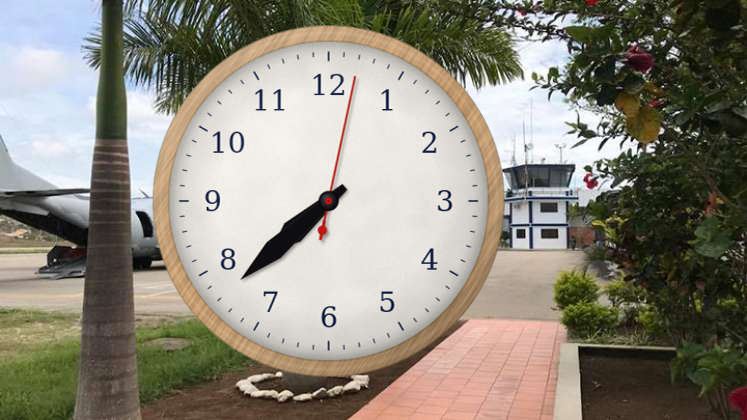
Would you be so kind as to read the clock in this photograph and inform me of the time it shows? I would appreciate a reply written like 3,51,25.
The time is 7,38,02
